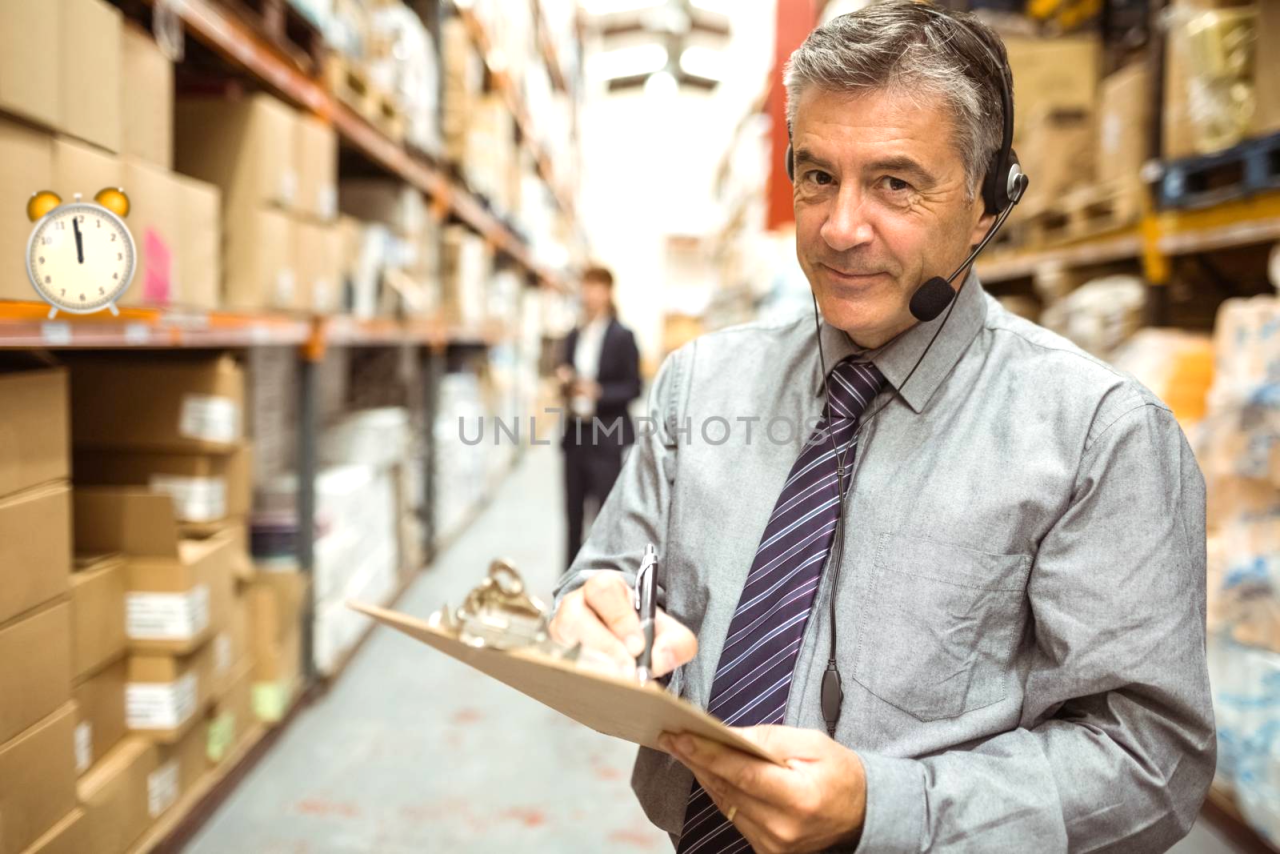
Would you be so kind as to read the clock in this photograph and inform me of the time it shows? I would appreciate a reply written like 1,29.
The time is 11,59
